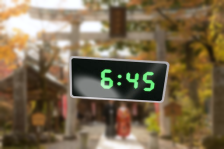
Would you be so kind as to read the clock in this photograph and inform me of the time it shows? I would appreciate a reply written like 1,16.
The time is 6,45
